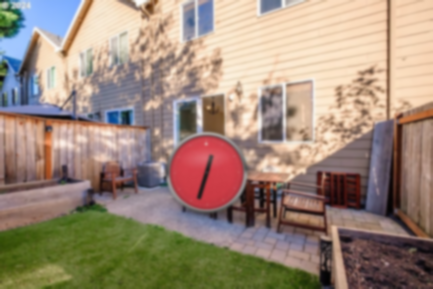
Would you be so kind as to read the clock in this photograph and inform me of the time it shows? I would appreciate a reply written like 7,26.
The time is 12,33
